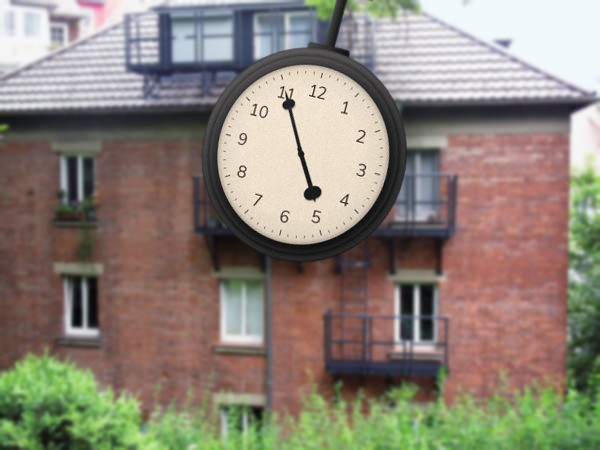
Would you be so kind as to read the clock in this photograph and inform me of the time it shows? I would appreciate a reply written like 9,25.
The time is 4,55
